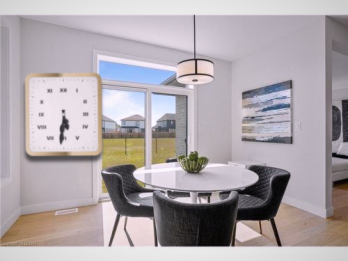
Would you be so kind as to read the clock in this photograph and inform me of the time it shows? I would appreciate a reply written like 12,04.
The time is 5,31
